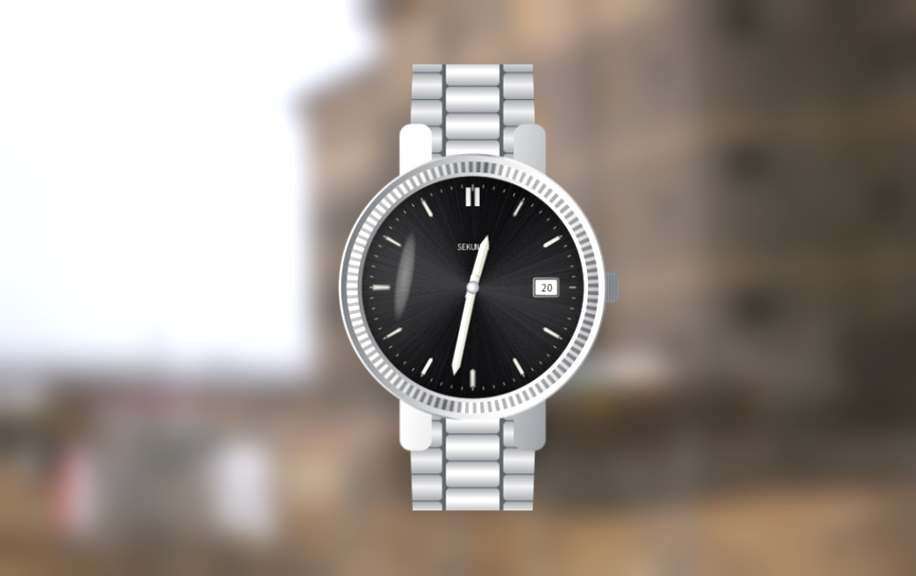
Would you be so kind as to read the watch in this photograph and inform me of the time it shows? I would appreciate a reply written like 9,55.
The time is 12,32
